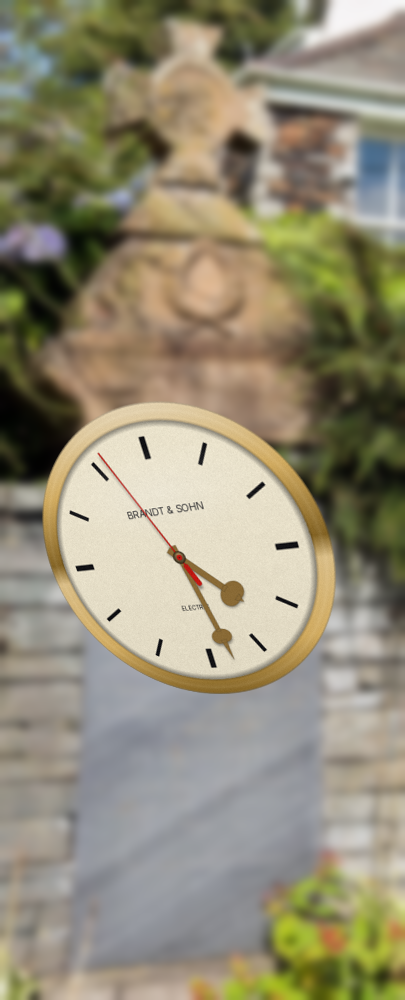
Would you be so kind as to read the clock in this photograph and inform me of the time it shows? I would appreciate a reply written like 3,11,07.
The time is 4,27,56
